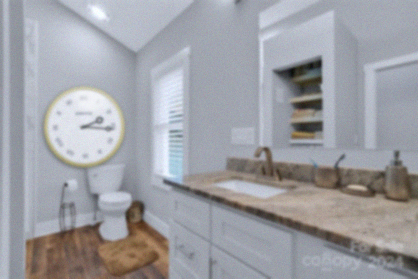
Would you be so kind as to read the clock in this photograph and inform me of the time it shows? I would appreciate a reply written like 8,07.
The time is 2,16
